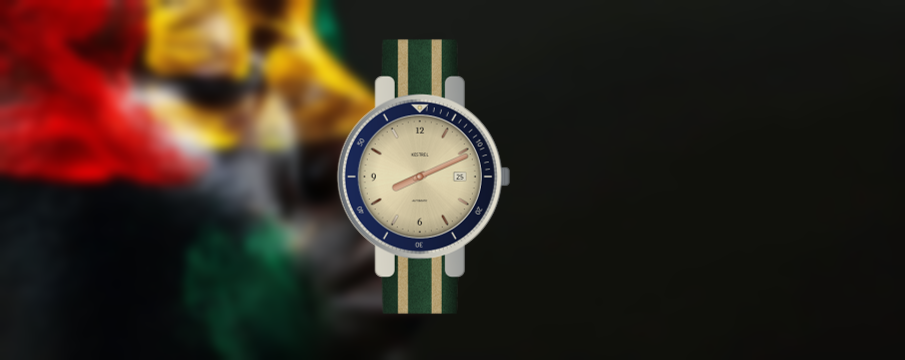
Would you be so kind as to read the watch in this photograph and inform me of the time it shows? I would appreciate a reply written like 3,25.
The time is 8,11
